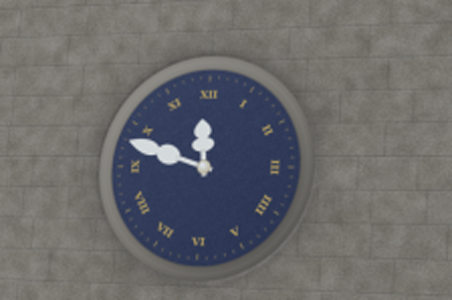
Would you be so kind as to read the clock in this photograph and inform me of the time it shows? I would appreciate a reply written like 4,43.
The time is 11,48
